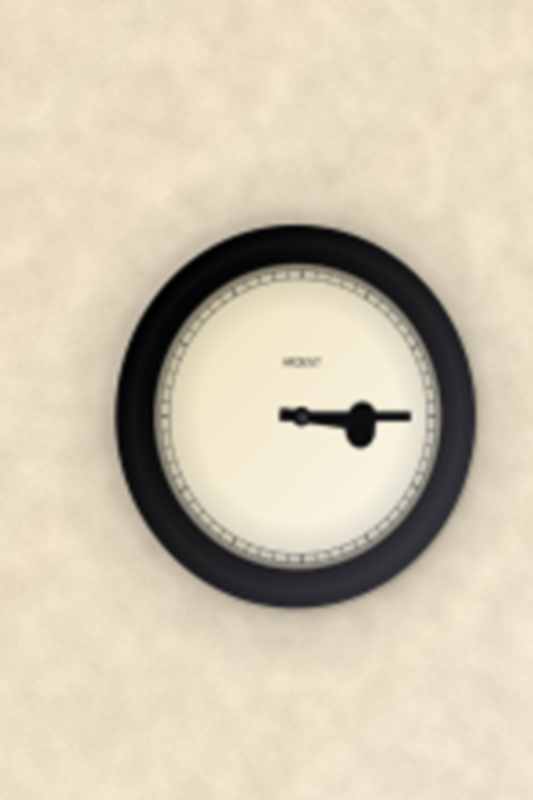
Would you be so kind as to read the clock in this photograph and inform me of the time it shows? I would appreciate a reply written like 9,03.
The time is 3,15
